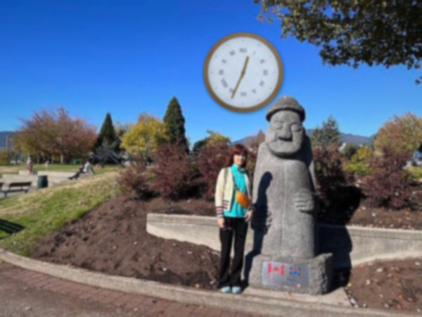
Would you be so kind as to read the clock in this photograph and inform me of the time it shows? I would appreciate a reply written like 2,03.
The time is 12,34
